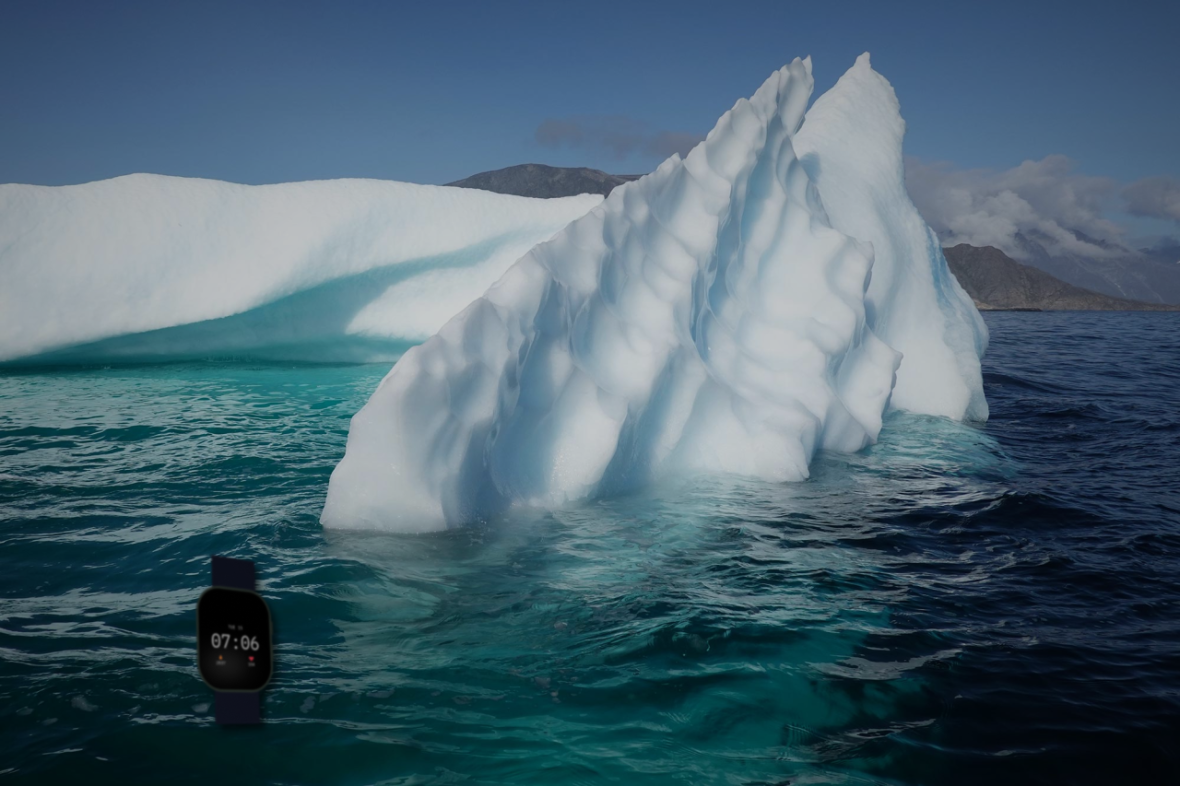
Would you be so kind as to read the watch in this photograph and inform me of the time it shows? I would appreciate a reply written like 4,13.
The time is 7,06
